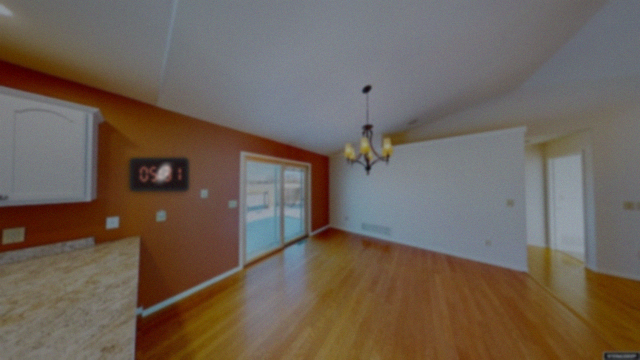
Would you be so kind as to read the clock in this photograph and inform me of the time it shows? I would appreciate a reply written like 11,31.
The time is 5,31
